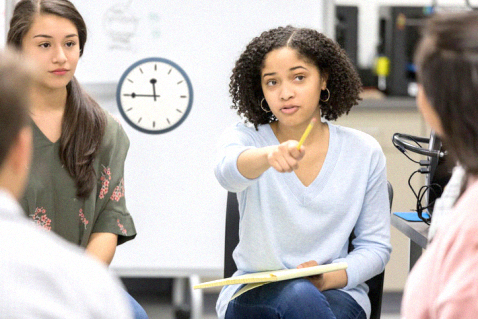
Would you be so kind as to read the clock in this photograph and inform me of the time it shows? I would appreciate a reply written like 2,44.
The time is 11,45
